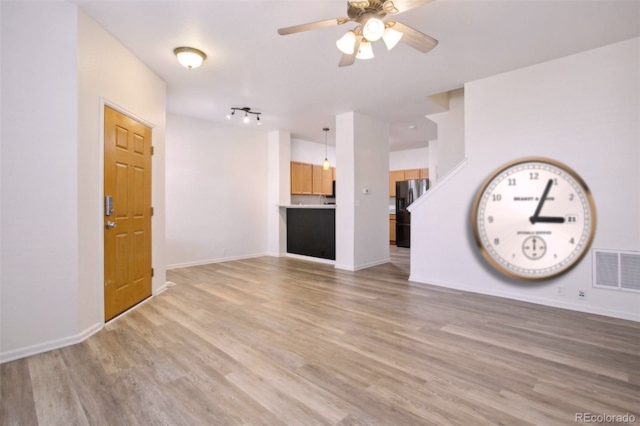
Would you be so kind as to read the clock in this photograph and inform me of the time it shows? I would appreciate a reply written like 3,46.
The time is 3,04
